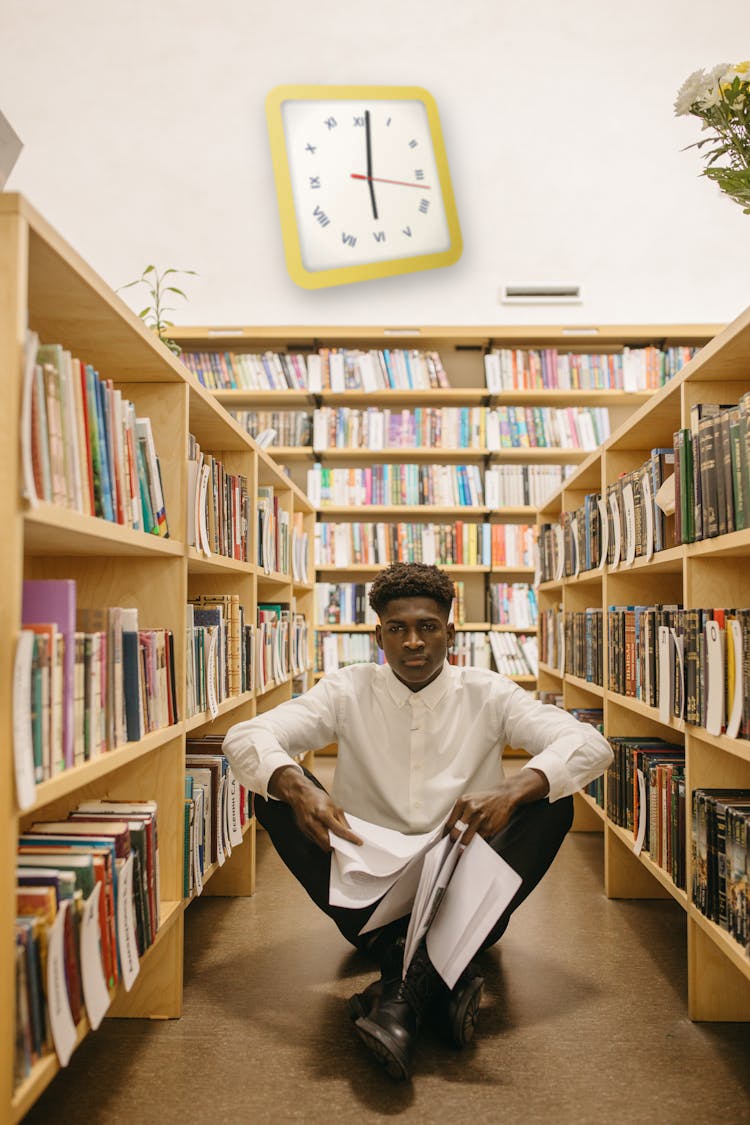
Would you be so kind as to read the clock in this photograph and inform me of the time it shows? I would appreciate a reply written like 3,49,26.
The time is 6,01,17
